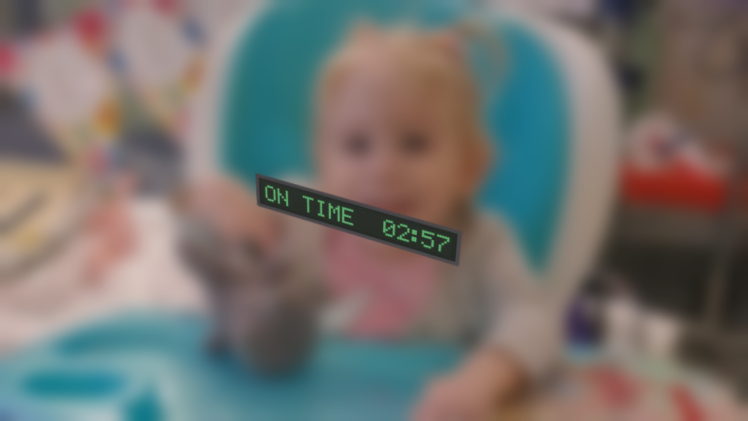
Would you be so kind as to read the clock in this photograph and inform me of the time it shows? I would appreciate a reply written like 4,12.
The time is 2,57
